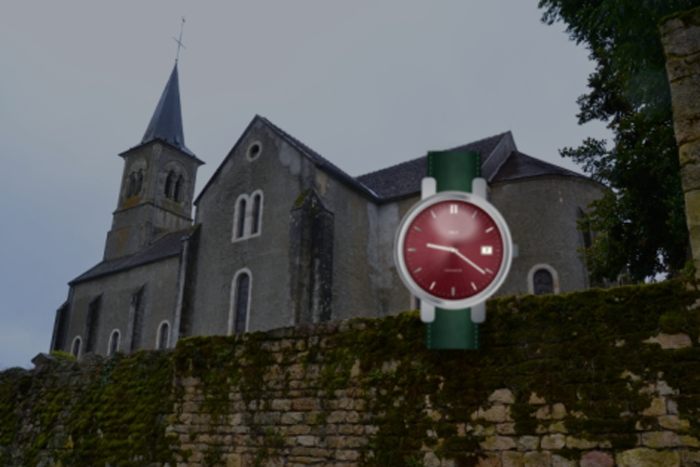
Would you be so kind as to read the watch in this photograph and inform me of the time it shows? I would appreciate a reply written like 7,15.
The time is 9,21
